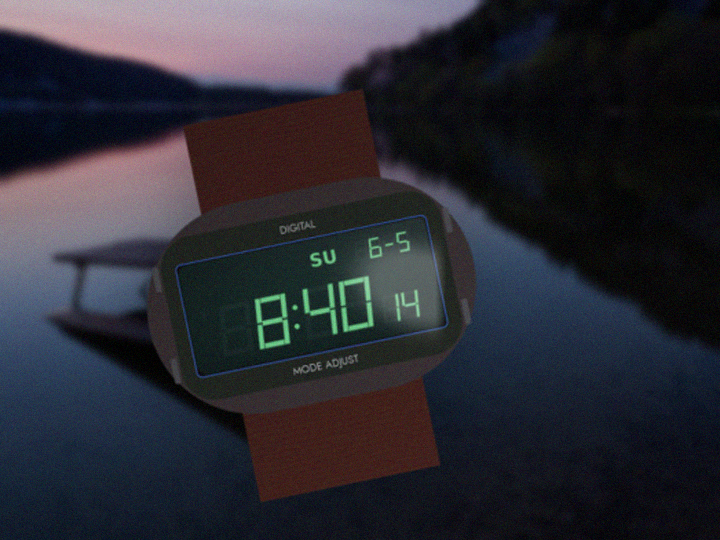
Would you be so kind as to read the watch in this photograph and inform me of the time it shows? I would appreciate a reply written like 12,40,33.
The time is 8,40,14
